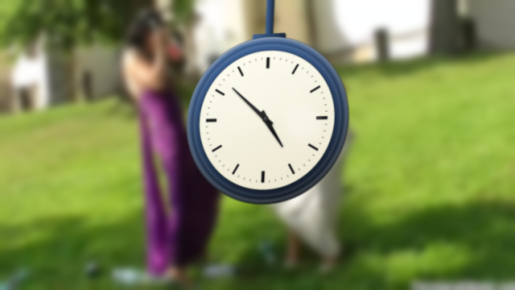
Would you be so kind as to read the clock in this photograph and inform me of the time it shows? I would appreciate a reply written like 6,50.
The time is 4,52
